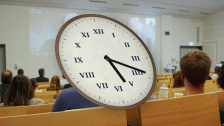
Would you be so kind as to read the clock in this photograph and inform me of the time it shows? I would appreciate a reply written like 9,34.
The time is 5,19
